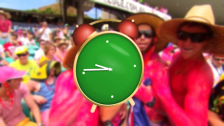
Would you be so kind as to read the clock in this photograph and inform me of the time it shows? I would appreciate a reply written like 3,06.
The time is 9,46
